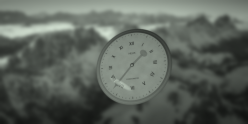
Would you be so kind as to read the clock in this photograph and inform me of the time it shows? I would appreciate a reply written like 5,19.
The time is 1,37
